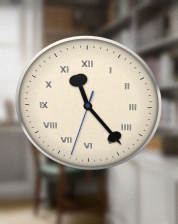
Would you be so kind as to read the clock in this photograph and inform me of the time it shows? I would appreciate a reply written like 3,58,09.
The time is 11,23,33
